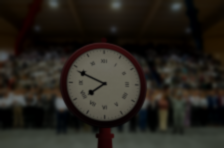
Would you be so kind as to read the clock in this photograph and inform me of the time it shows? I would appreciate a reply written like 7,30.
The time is 7,49
